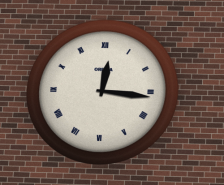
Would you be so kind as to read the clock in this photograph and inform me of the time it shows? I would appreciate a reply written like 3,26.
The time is 12,16
